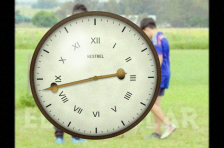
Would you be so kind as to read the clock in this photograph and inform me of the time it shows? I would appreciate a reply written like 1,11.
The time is 2,43
